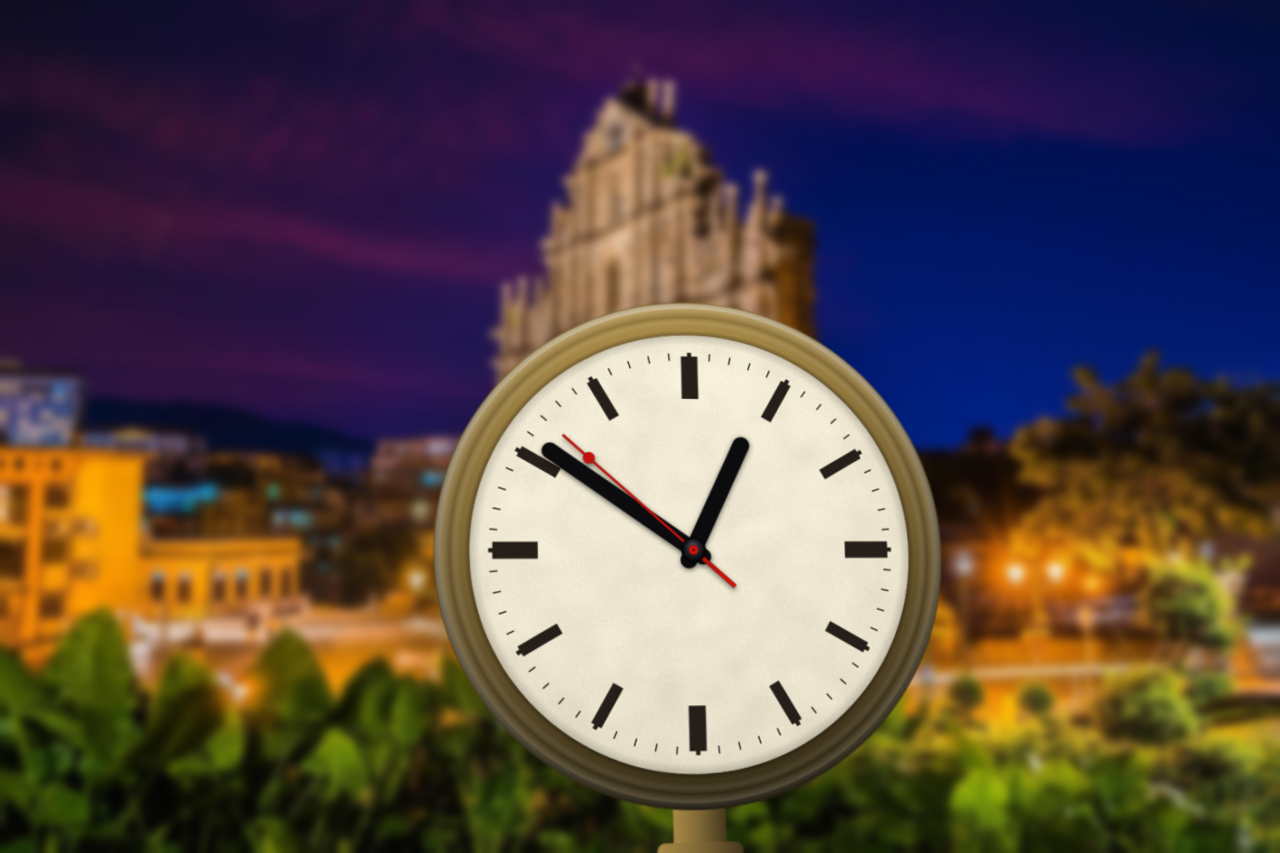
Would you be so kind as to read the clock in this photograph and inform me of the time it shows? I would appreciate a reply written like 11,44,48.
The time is 12,50,52
